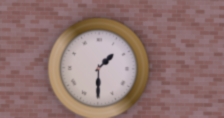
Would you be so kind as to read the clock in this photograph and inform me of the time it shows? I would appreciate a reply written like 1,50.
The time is 1,30
